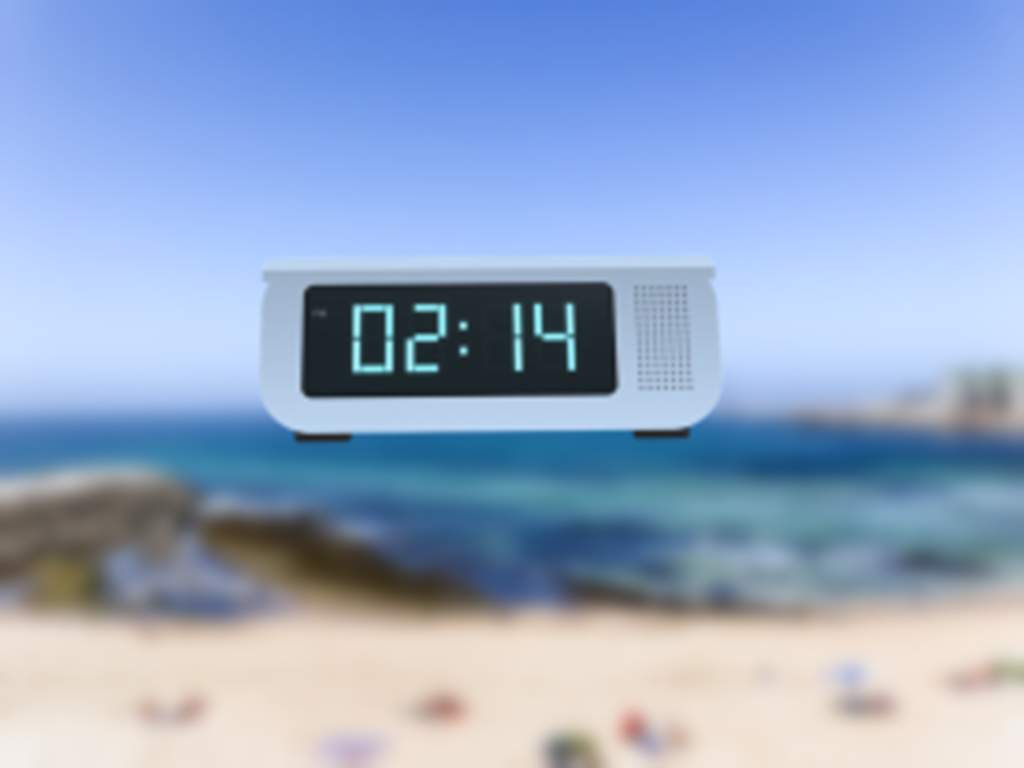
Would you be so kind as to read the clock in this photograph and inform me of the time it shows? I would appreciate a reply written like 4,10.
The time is 2,14
